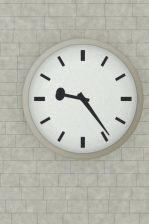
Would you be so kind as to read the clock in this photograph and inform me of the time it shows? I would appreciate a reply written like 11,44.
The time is 9,24
